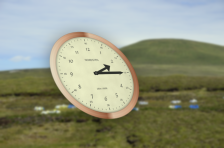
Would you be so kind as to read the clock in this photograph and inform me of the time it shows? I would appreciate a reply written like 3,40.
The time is 2,15
